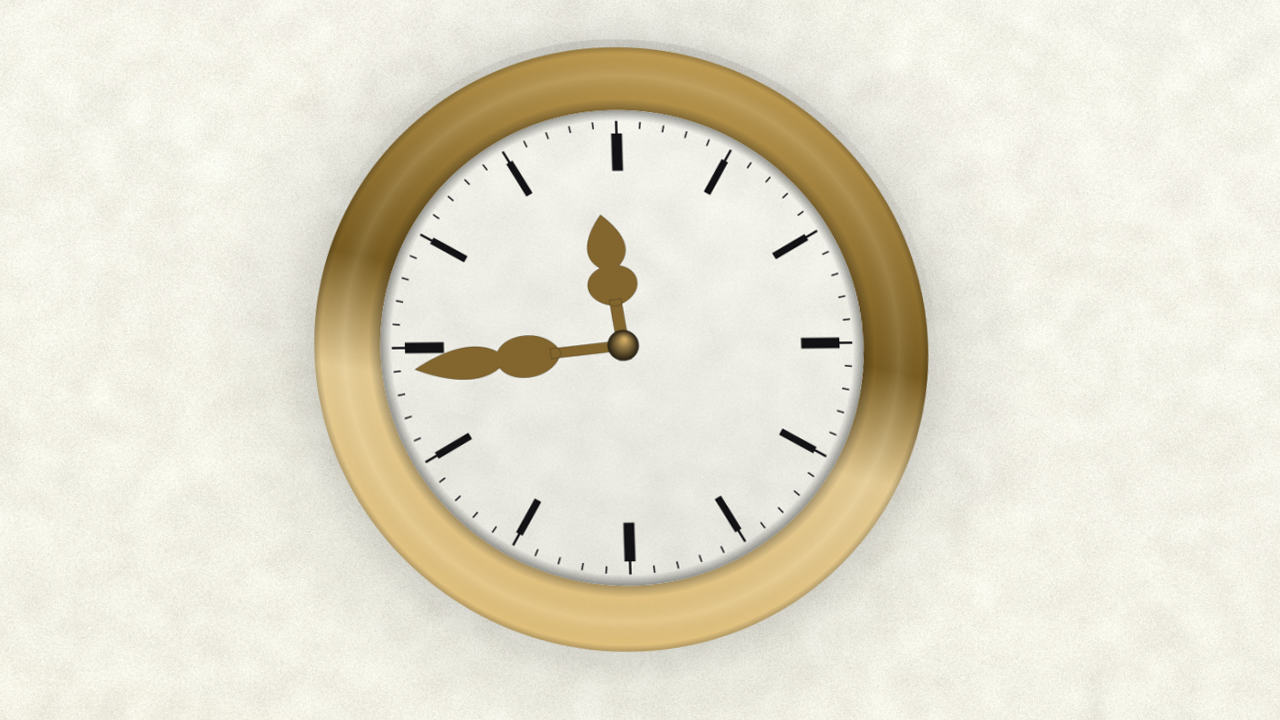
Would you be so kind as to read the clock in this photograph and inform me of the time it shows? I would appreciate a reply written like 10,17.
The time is 11,44
